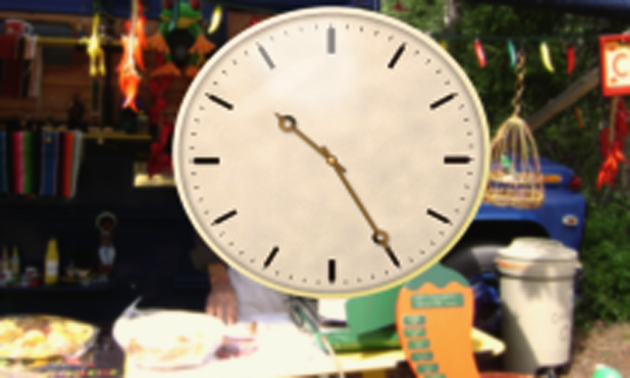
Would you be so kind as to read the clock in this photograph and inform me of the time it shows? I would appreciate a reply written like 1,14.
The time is 10,25
